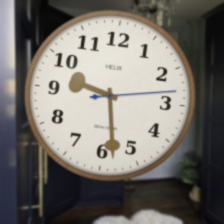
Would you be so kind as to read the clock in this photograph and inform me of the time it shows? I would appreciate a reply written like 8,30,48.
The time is 9,28,13
